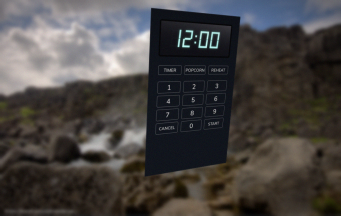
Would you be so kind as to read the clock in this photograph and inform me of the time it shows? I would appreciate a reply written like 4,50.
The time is 12,00
